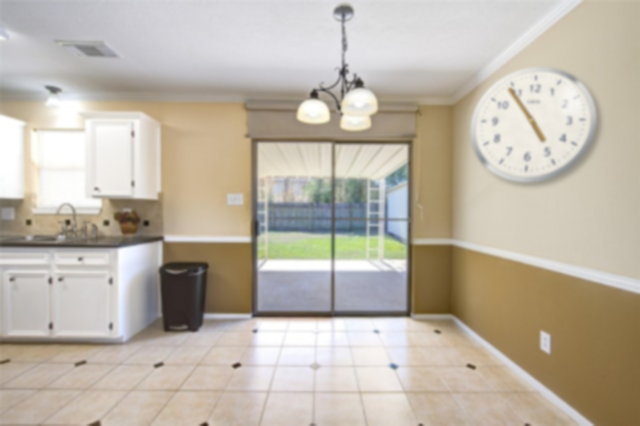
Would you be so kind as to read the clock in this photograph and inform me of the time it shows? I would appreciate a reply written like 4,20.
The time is 4,54
